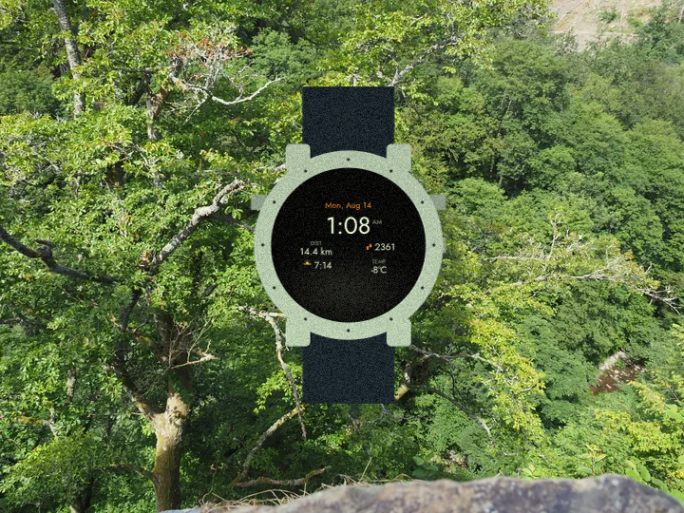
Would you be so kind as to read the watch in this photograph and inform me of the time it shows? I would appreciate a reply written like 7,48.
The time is 1,08
